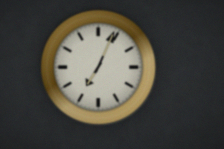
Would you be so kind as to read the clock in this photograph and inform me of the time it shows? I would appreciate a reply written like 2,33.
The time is 7,04
